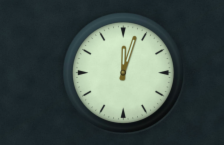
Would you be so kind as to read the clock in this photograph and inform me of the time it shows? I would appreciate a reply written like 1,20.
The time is 12,03
